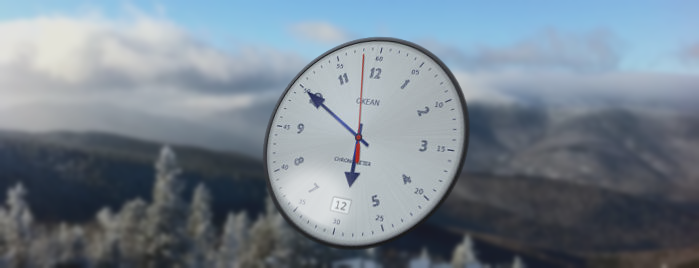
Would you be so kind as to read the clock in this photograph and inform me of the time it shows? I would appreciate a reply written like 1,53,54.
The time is 5,49,58
